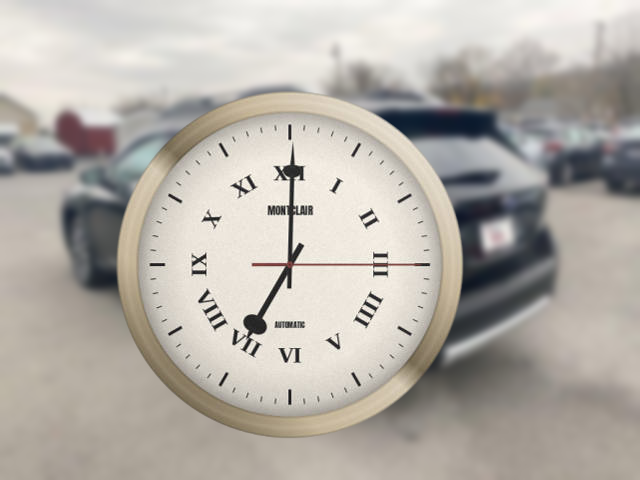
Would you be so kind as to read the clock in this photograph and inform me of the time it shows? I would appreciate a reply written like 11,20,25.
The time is 7,00,15
